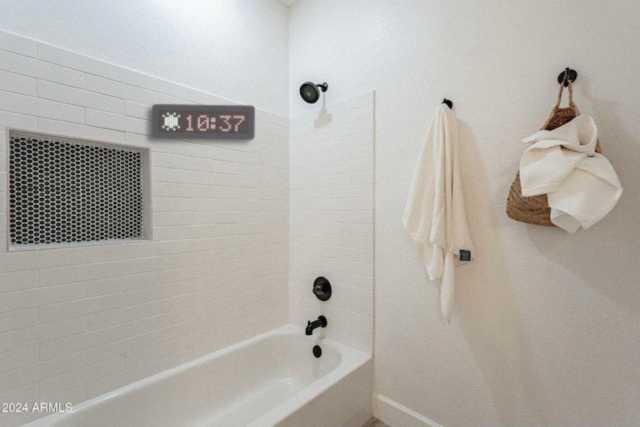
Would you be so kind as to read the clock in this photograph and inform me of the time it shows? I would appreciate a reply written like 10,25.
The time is 10,37
